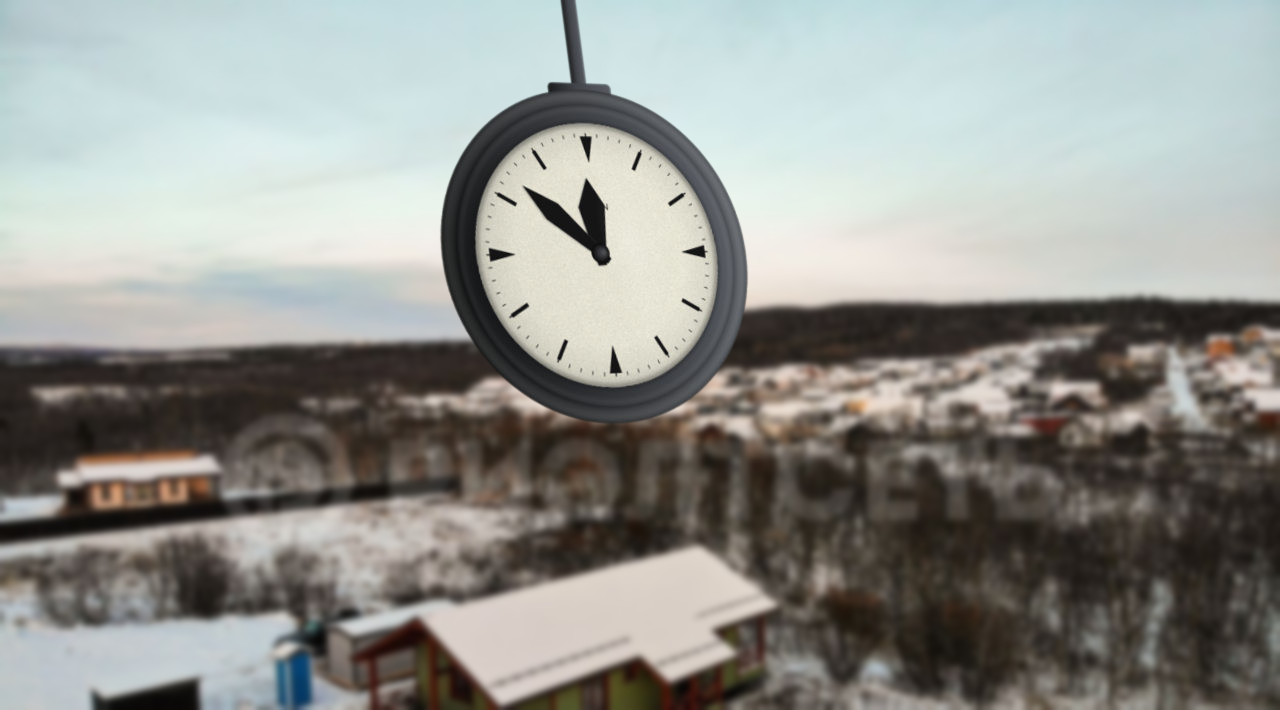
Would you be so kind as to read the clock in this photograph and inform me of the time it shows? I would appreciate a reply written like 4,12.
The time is 11,52
